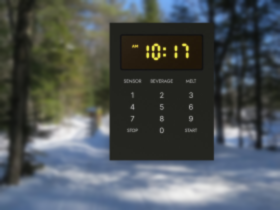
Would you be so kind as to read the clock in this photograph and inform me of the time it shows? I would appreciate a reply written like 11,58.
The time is 10,17
